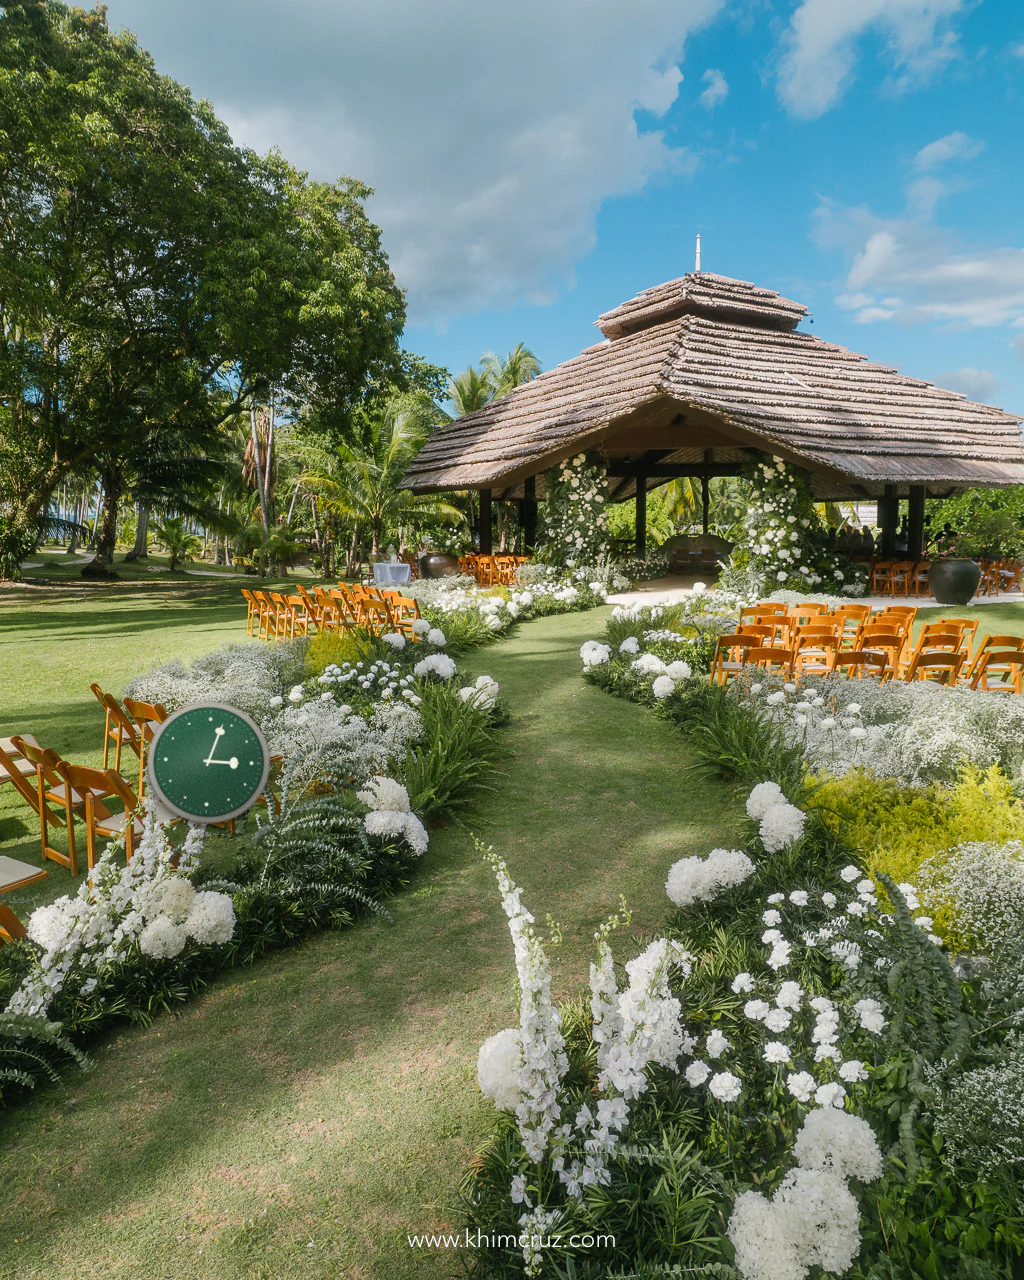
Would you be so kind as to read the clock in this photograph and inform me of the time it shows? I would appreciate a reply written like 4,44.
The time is 3,03
